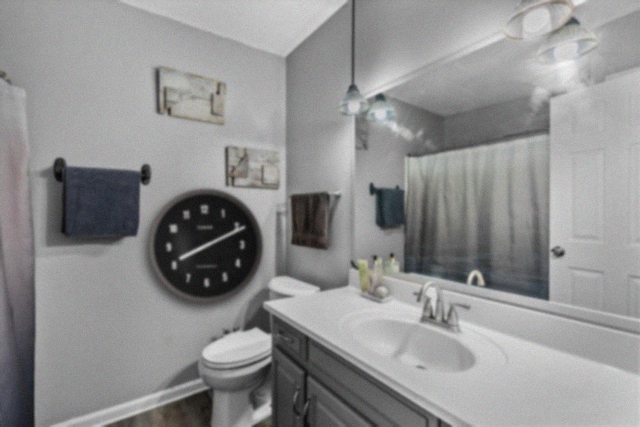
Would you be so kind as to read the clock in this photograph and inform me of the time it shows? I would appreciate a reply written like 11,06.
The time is 8,11
